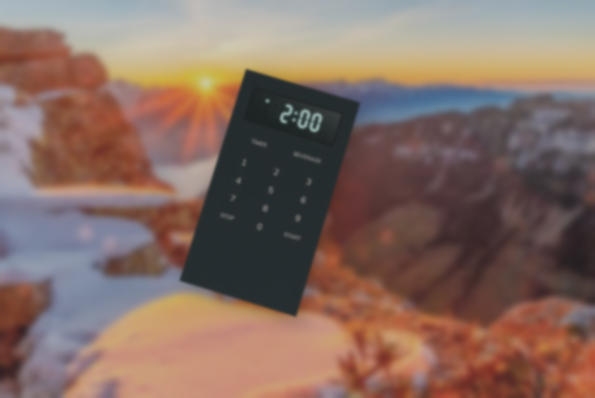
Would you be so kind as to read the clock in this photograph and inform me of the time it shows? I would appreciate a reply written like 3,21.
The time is 2,00
